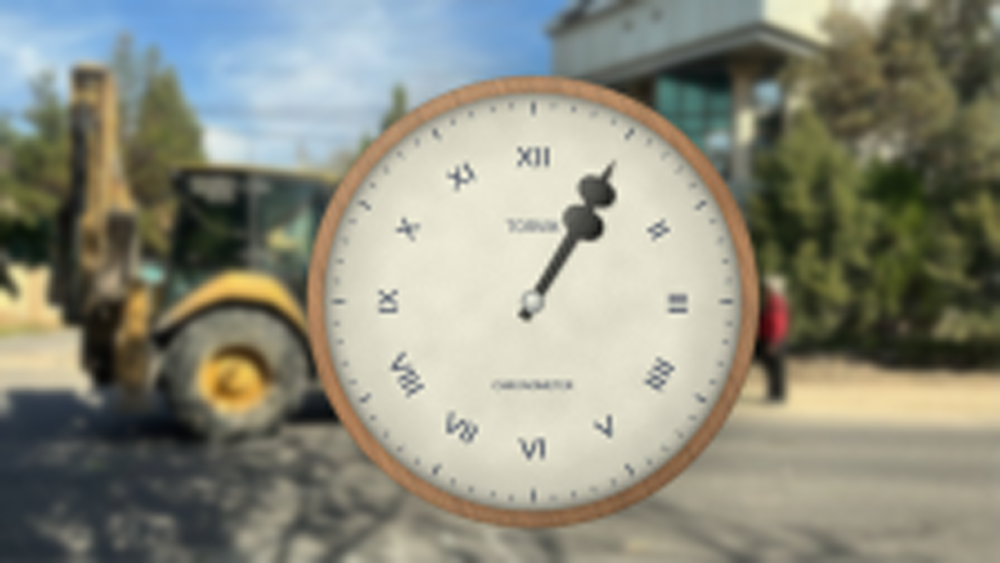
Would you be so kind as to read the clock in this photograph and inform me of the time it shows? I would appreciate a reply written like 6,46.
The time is 1,05
